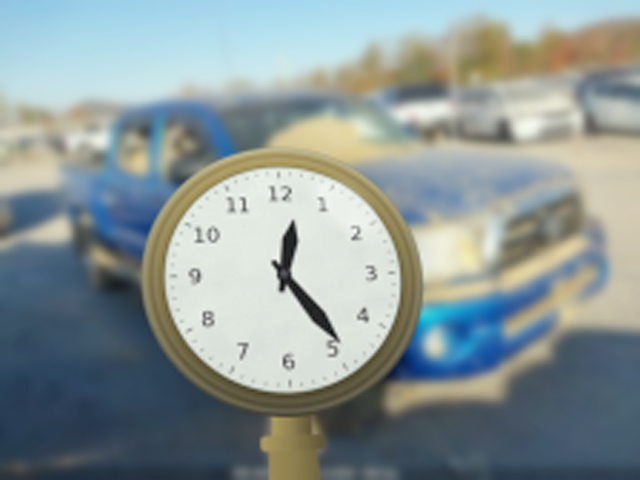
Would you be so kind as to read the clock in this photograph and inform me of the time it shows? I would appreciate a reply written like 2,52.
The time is 12,24
